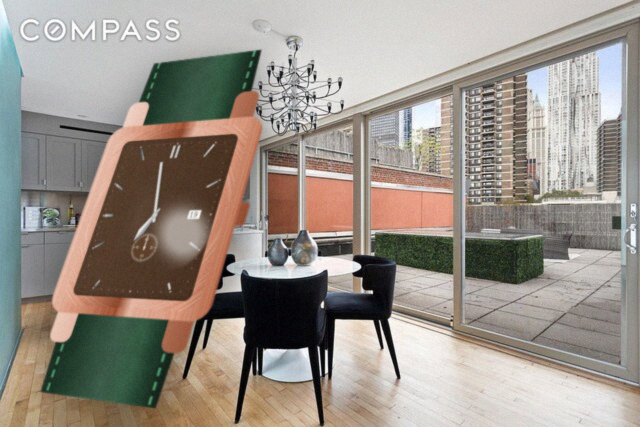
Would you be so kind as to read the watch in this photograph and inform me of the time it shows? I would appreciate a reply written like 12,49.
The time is 6,58
